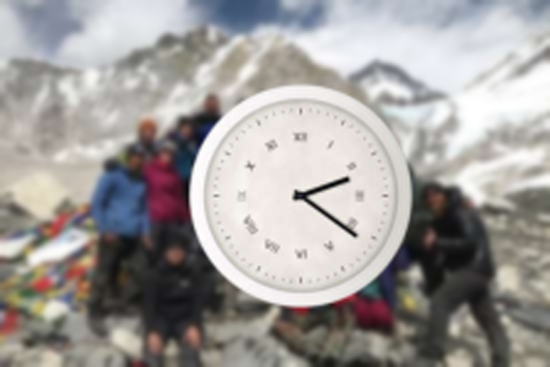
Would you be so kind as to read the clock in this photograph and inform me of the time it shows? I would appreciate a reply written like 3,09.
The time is 2,21
